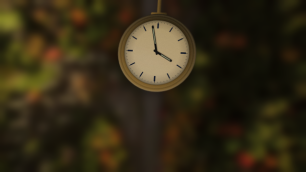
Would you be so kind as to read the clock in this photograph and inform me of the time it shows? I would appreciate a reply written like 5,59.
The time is 3,58
